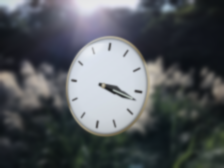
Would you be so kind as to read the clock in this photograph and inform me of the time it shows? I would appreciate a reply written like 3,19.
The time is 3,17
